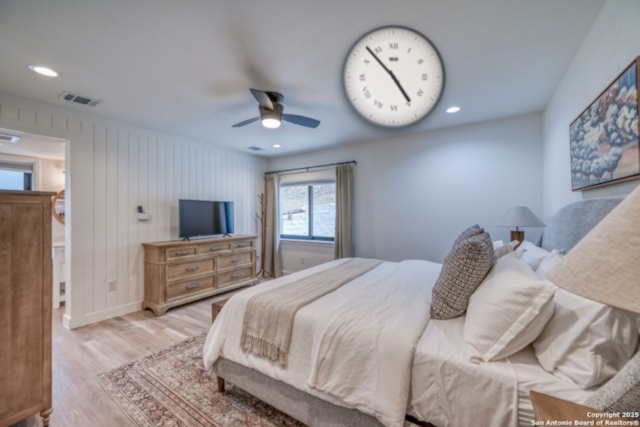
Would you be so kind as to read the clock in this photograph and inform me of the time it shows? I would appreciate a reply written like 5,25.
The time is 4,53
